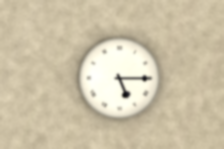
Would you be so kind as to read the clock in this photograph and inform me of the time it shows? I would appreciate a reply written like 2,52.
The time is 5,15
